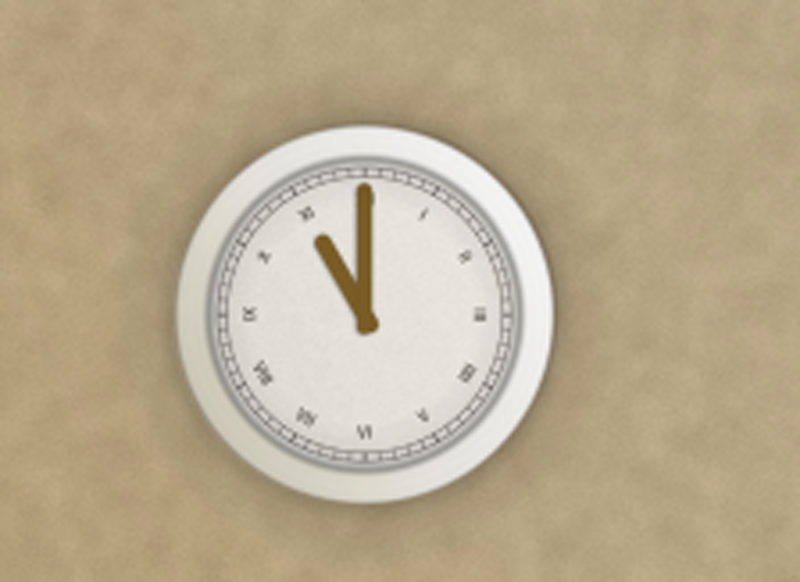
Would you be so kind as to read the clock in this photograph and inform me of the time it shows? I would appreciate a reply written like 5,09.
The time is 11,00
